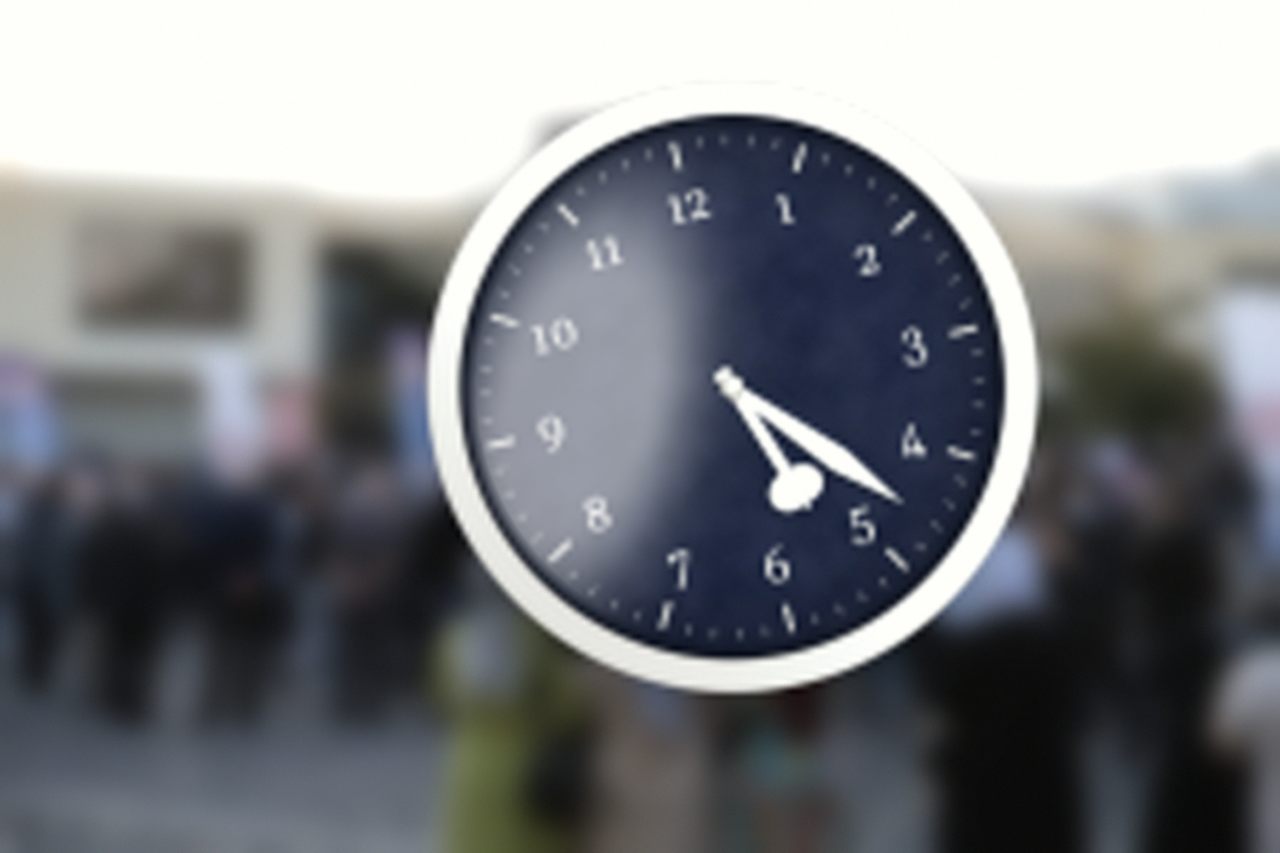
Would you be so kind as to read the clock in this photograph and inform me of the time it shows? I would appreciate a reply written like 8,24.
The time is 5,23
